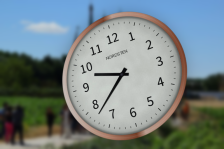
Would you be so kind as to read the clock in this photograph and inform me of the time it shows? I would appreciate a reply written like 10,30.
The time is 9,38
